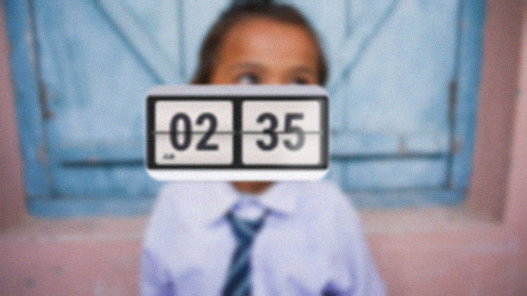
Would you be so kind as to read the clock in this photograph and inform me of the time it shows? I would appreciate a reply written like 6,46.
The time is 2,35
